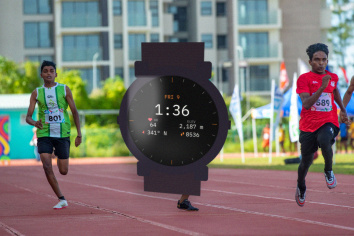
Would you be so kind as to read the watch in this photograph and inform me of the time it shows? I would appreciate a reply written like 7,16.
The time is 1,36
